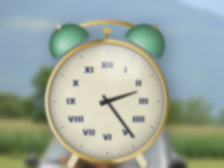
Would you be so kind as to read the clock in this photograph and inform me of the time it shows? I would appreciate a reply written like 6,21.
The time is 2,24
